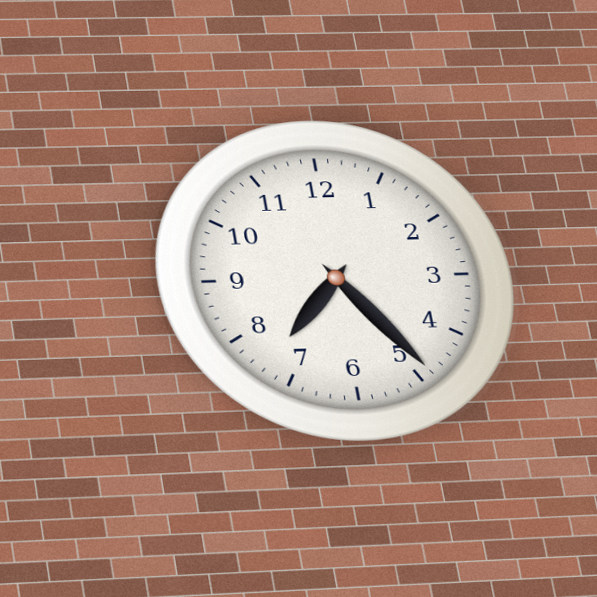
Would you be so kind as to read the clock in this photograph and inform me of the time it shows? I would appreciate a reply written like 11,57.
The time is 7,24
